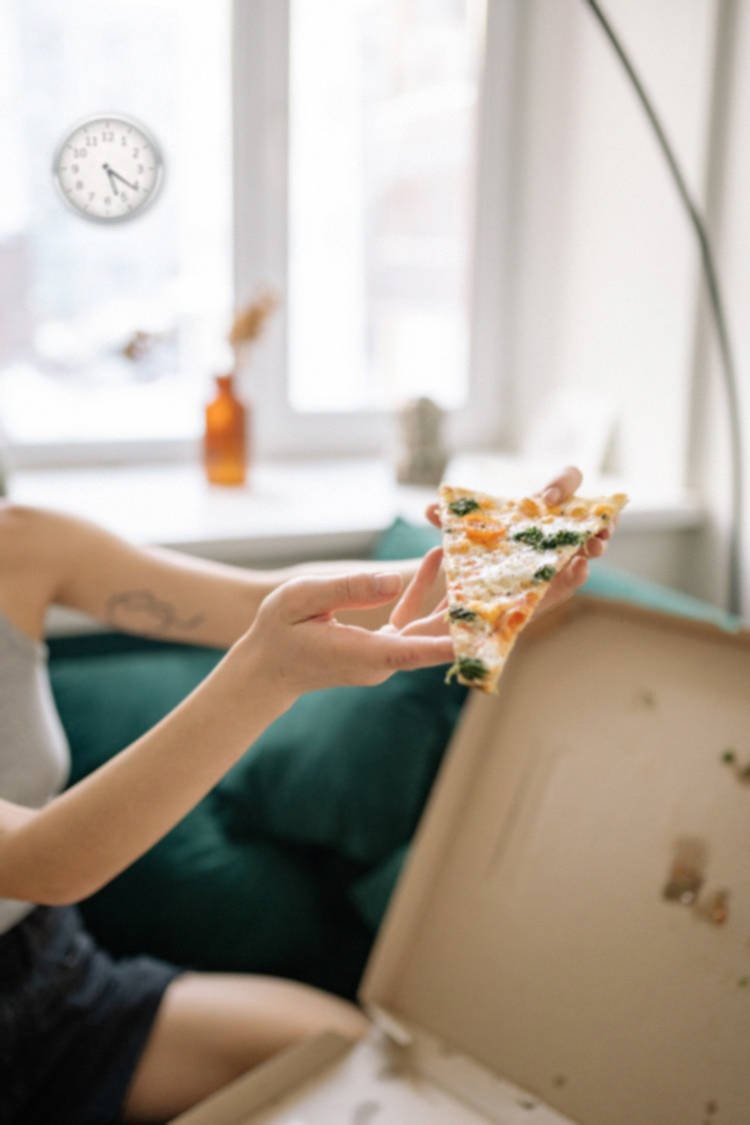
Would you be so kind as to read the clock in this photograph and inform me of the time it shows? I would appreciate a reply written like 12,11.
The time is 5,21
